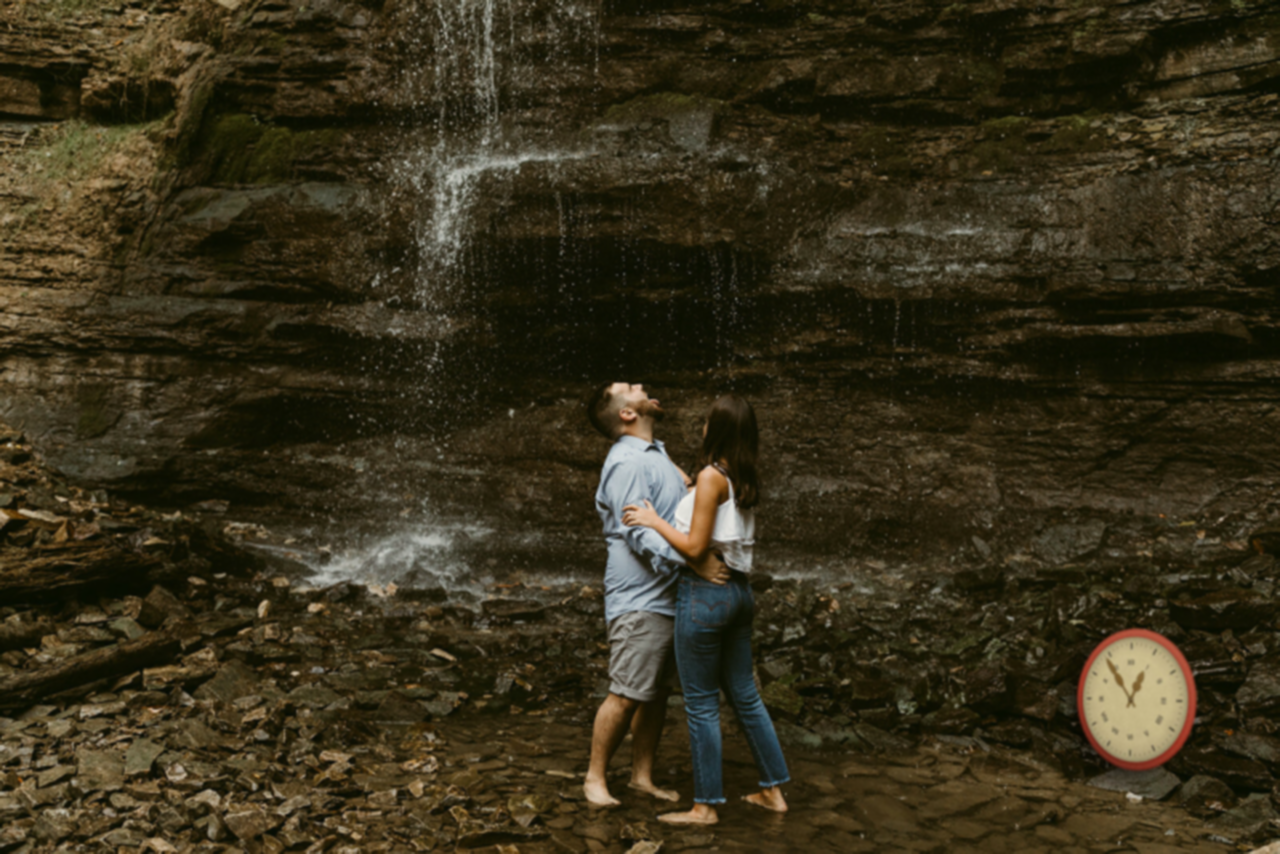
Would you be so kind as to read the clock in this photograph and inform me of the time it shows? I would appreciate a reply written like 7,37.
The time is 12,54
